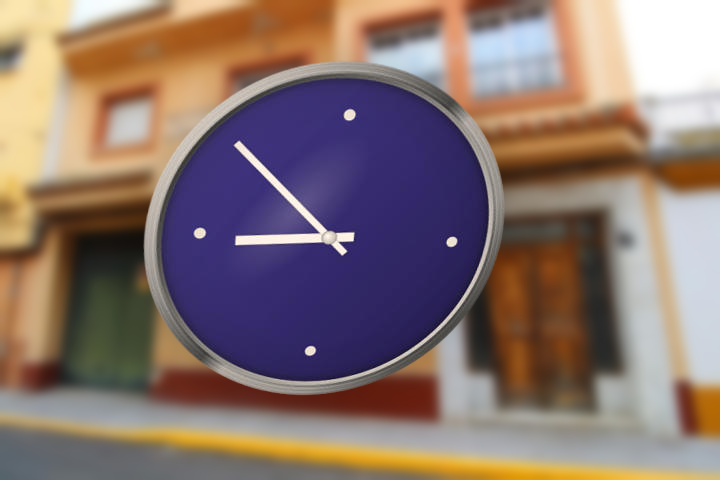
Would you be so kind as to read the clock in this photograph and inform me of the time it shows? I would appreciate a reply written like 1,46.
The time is 8,52
